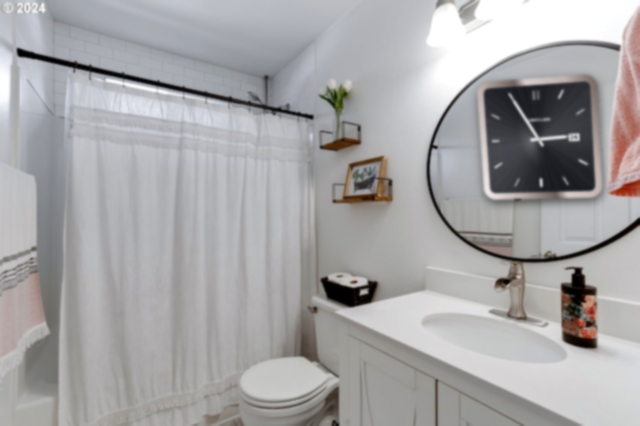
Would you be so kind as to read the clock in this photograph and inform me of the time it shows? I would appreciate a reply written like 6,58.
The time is 2,55
